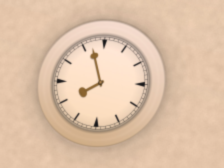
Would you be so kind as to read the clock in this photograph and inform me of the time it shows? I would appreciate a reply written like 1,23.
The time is 7,57
